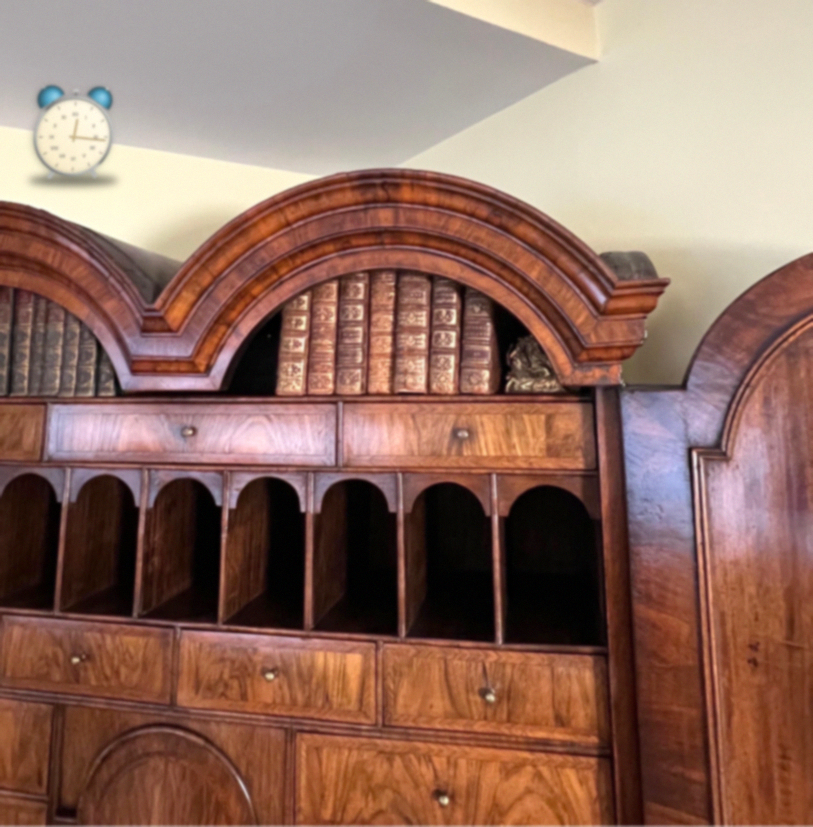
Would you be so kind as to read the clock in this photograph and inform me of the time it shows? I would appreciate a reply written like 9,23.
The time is 12,16
